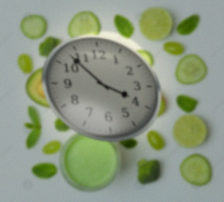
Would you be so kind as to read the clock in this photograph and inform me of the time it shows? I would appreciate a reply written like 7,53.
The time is 3,53
